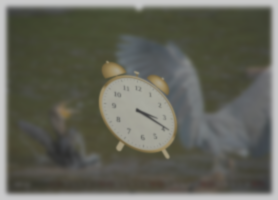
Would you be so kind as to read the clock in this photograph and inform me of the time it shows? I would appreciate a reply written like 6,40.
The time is 3,19
